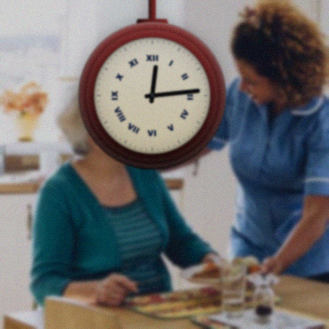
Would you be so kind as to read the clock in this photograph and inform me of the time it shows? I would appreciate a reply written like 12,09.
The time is 12,14
